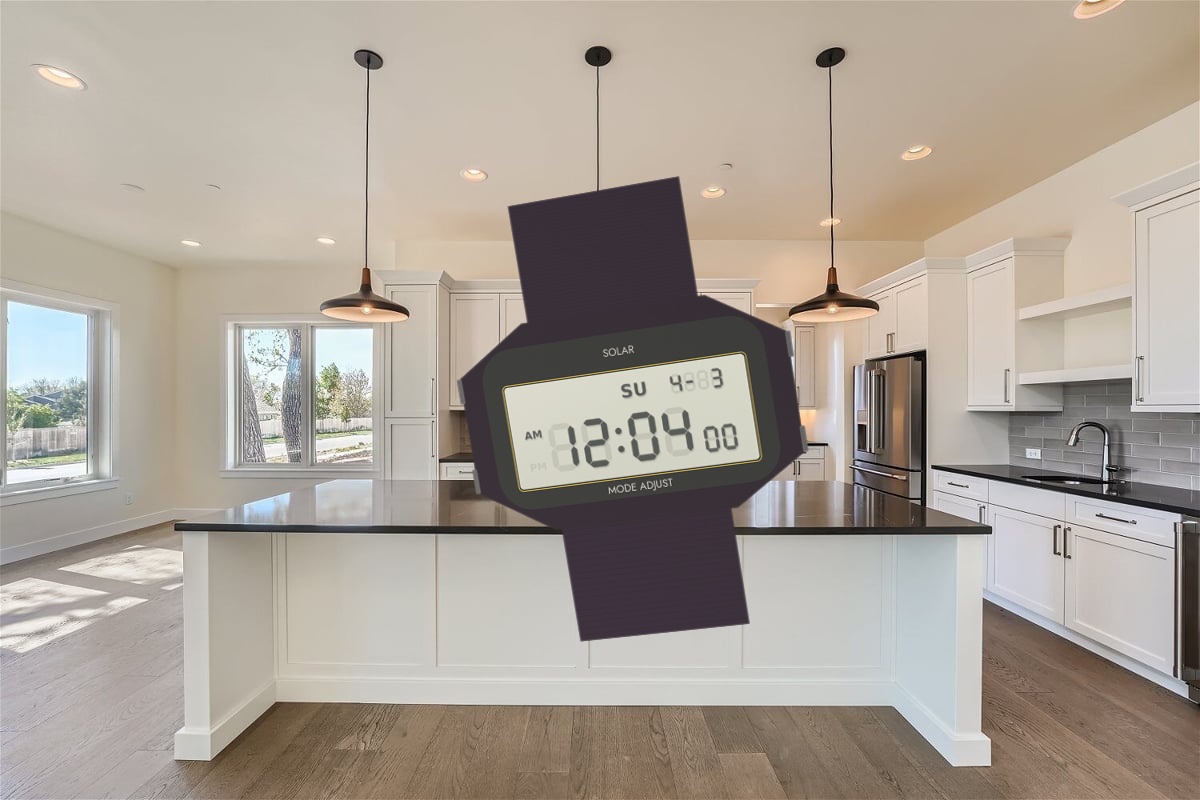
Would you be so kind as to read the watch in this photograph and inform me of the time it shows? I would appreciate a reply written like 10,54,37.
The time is 12,04,00
